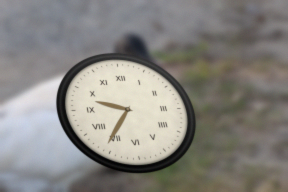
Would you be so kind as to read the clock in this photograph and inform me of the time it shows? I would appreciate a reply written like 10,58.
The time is 9,36
